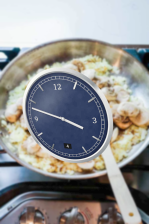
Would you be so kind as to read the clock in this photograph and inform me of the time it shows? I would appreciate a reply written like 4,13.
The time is 3,48
